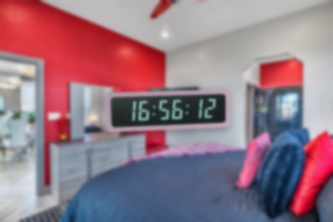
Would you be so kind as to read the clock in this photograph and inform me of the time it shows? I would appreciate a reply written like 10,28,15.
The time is 16,56,12
